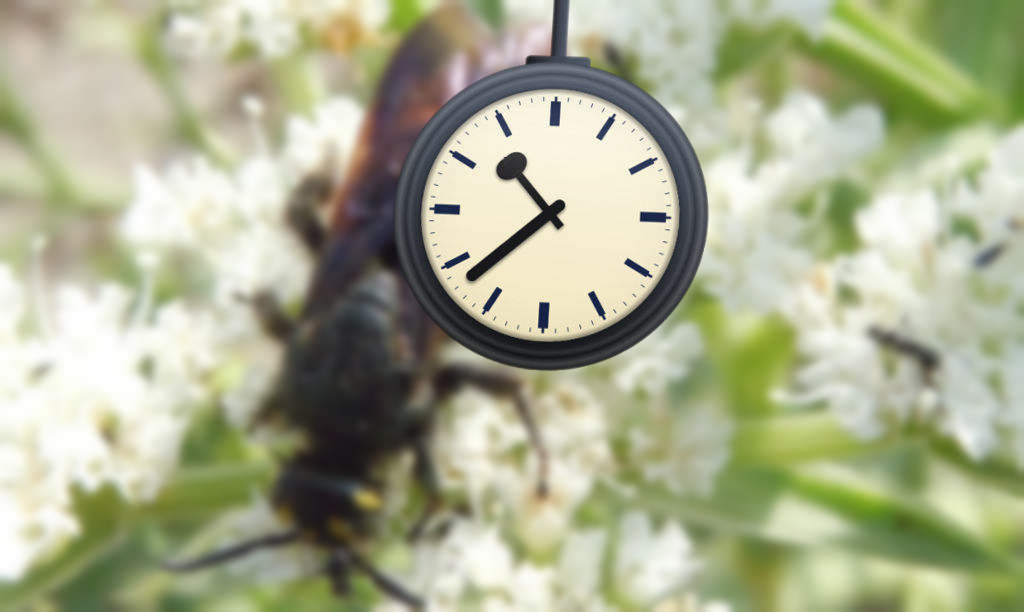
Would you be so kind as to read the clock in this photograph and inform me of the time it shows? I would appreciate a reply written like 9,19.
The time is 10,38
